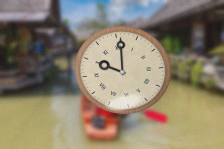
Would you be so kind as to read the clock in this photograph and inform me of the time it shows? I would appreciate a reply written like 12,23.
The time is 10,01
